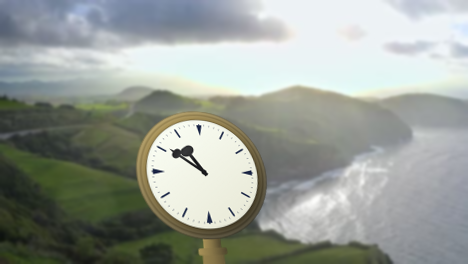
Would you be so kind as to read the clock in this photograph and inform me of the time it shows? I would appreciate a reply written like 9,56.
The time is 10,51
